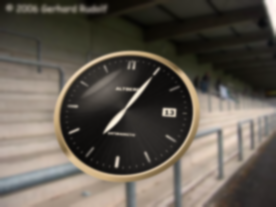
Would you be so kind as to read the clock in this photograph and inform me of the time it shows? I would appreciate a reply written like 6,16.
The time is 7,05
